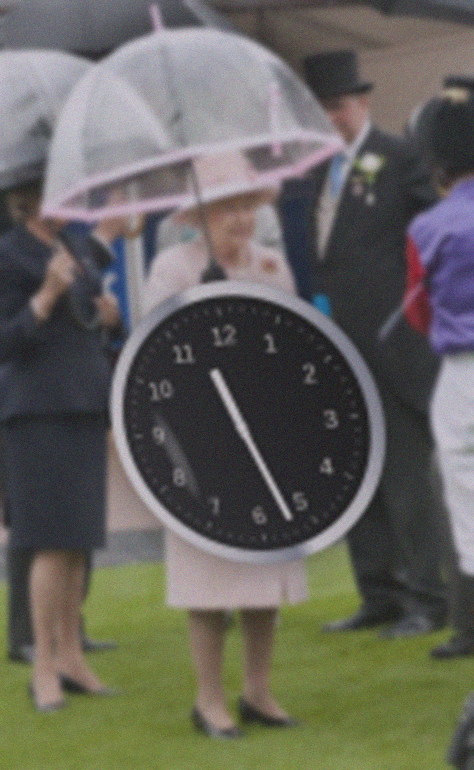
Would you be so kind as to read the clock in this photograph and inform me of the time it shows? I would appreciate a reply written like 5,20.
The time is 11,27
